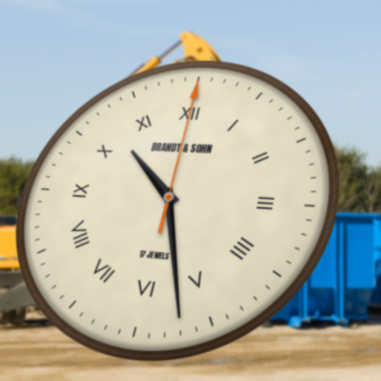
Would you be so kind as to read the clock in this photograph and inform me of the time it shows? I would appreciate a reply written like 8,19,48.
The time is 10,27,00
